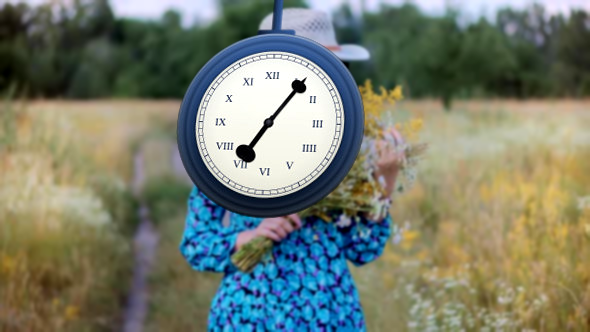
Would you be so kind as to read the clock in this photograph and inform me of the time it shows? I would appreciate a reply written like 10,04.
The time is 7,06
